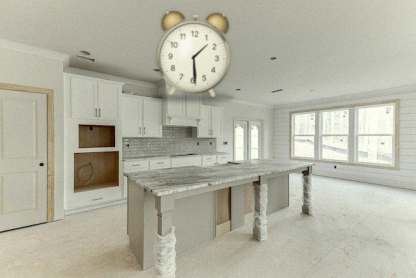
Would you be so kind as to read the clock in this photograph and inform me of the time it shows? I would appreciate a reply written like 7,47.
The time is 1,29
